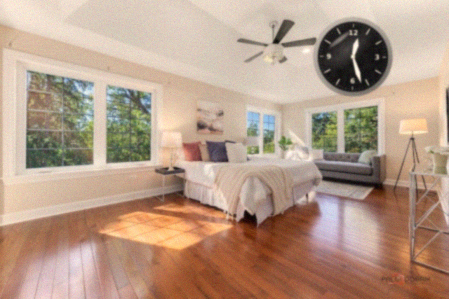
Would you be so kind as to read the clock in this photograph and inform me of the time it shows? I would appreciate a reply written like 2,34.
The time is 12,27
